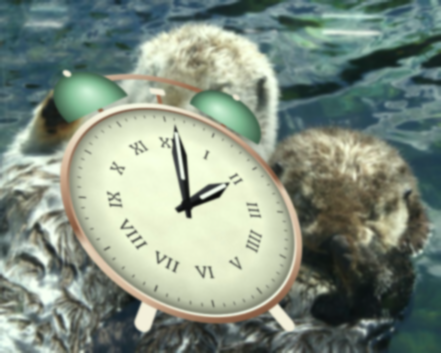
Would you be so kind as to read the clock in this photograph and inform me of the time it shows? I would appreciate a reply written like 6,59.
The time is 2,01
